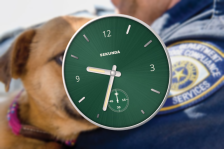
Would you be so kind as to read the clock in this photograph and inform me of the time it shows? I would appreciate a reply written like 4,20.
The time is 9,34
